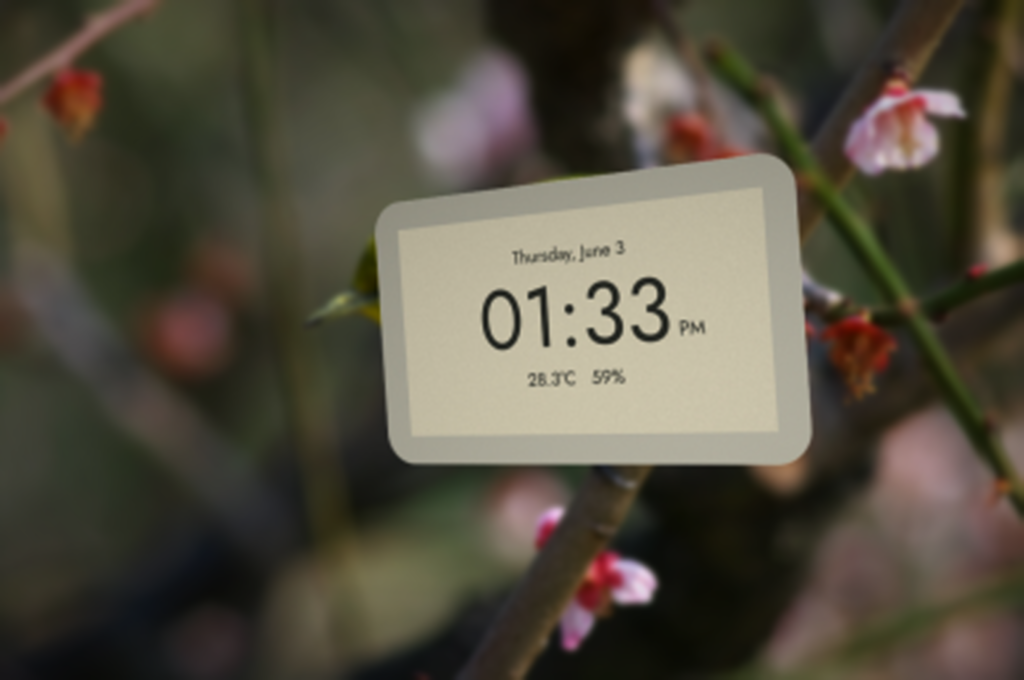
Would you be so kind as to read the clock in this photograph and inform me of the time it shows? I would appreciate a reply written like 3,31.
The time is 1,33
